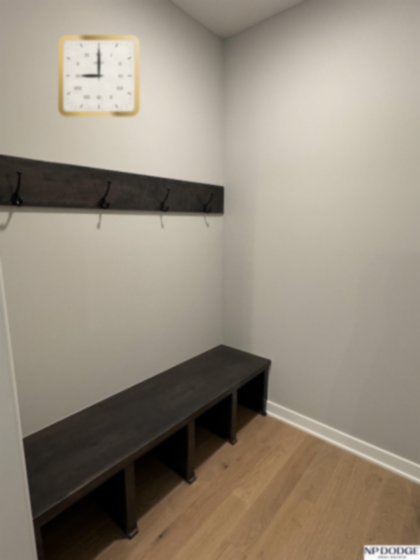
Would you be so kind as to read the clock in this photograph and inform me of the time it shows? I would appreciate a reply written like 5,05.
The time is 9,00
